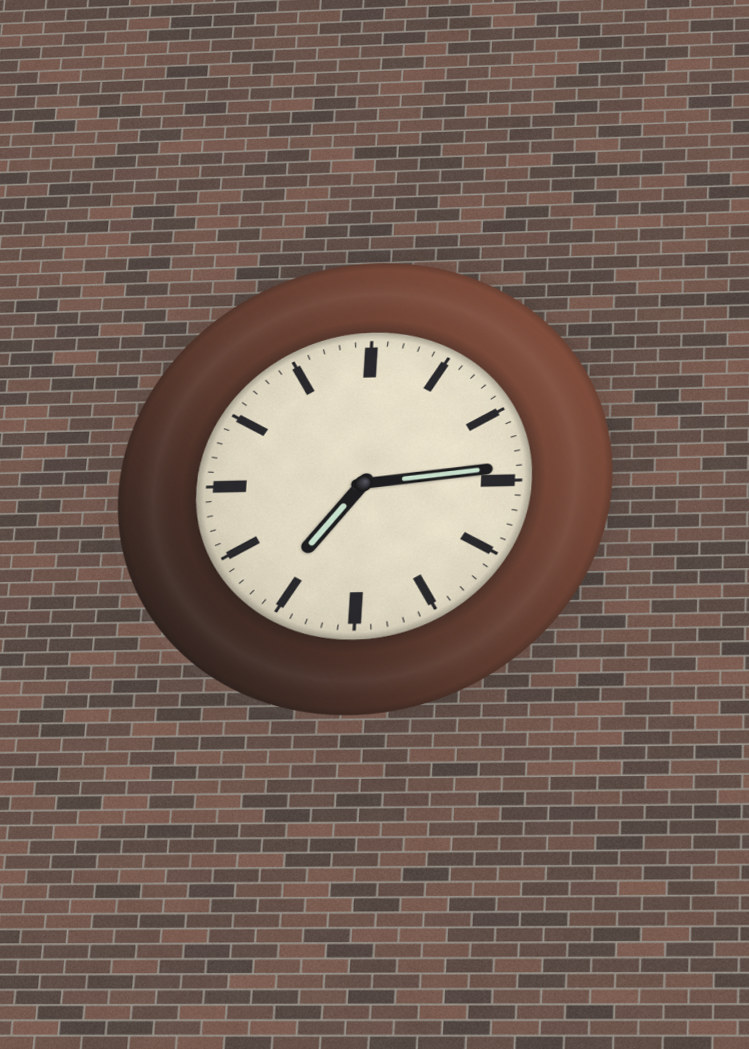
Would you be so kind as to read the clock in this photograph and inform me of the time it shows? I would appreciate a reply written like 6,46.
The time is 7,14
